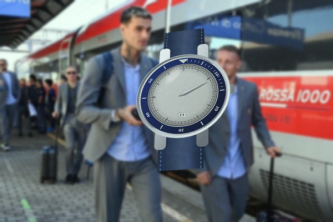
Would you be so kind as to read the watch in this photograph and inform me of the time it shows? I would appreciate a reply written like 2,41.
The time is 2,11
